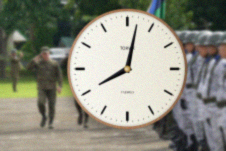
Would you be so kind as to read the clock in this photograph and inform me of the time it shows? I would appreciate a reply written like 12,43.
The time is 8,02
